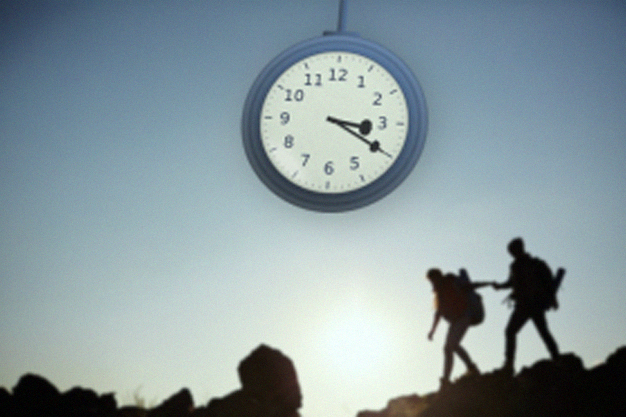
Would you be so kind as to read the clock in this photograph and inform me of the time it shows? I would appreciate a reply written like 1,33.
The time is 3,20
